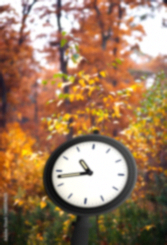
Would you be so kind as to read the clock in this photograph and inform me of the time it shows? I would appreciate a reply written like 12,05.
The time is 10,43
